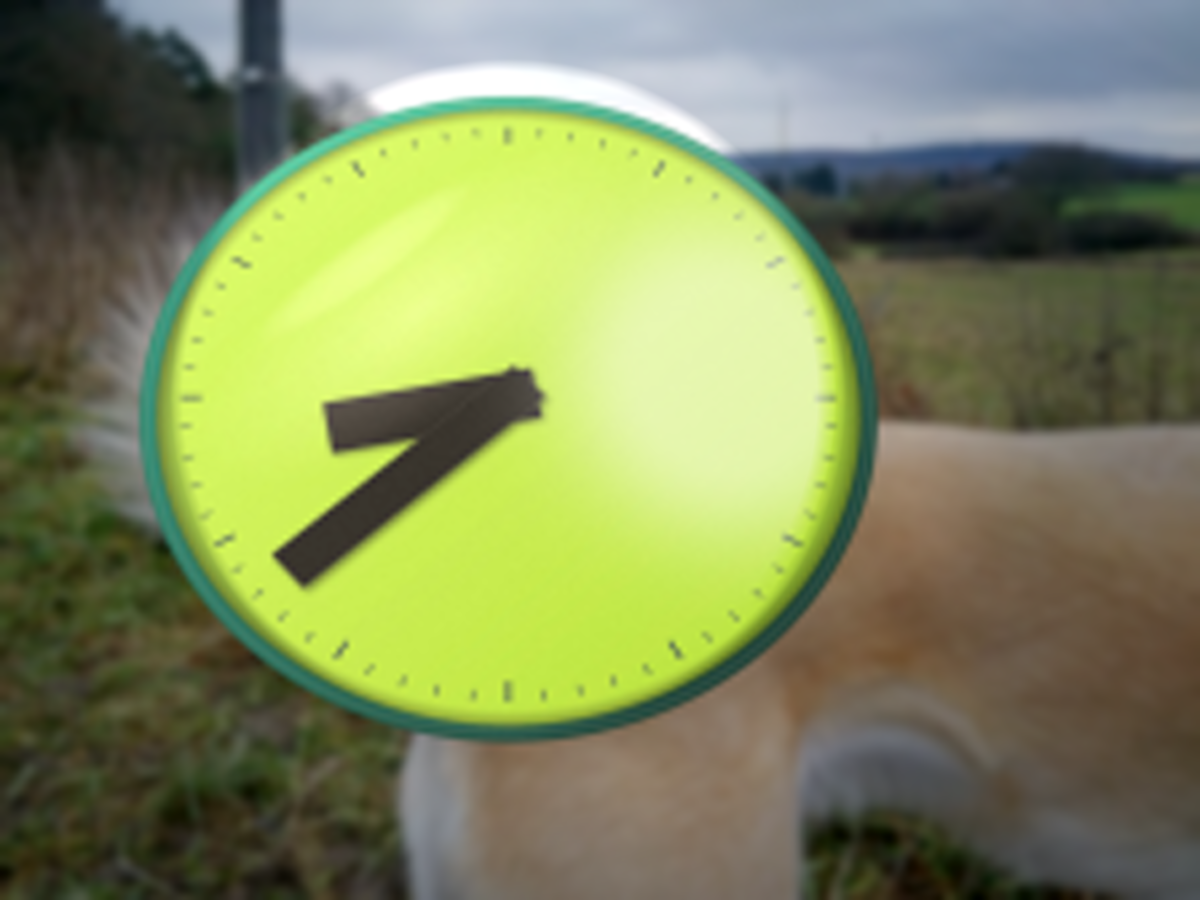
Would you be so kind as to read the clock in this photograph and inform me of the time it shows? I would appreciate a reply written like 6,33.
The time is 8,38
